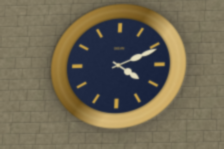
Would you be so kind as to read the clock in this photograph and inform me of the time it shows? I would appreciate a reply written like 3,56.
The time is 4,11
